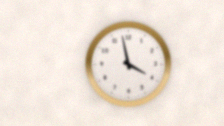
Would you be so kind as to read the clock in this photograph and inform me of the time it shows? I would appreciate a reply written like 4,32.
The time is 3,58
